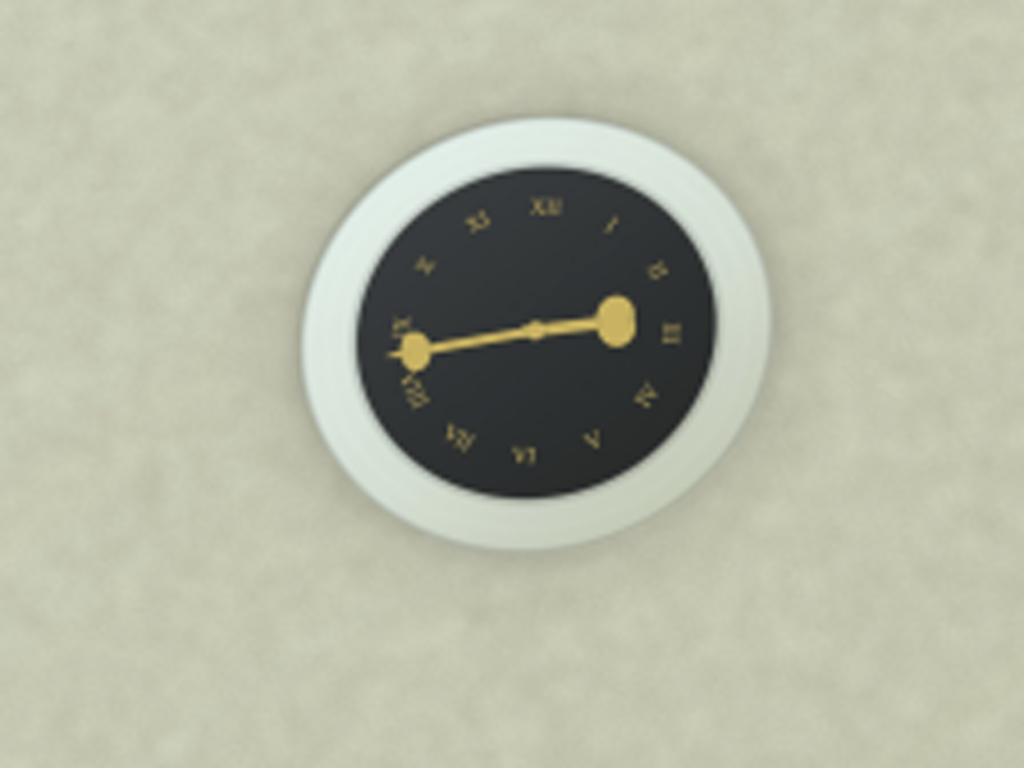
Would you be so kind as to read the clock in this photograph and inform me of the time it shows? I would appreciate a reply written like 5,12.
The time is 2,43
